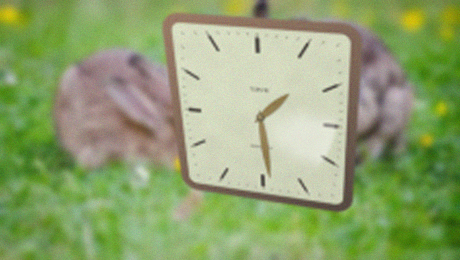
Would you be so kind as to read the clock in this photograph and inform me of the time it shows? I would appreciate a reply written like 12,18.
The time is 1,29
